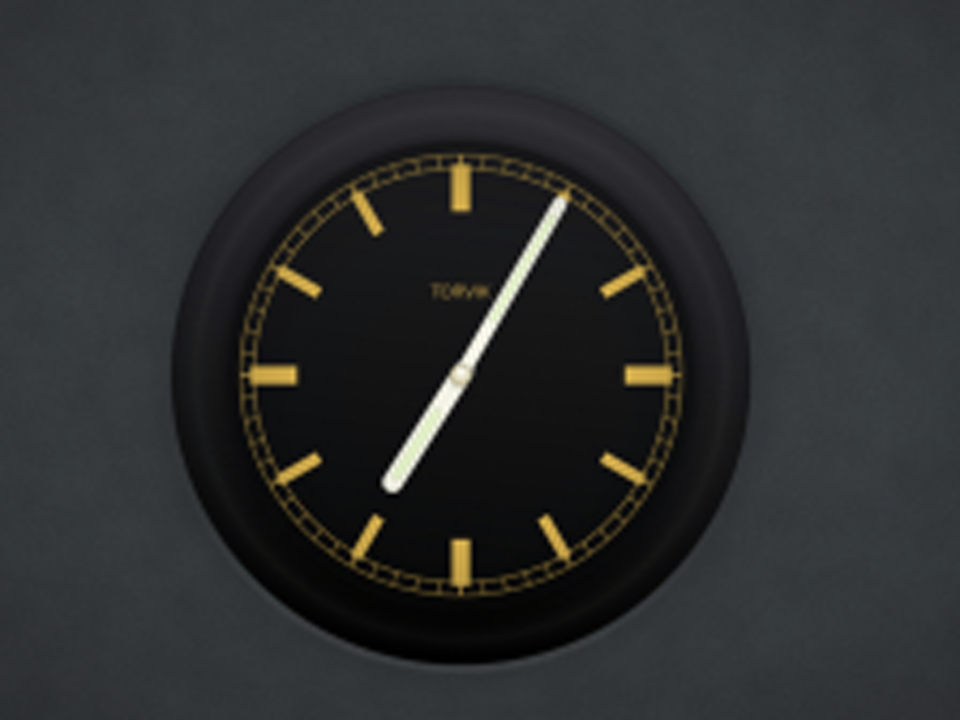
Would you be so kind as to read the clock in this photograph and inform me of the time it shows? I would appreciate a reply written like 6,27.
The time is 7,05
